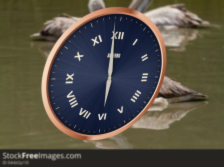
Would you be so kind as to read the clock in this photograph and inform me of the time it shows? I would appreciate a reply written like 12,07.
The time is 5,59
